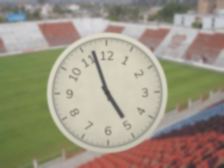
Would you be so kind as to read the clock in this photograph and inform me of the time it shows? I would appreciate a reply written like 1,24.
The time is 4,57
